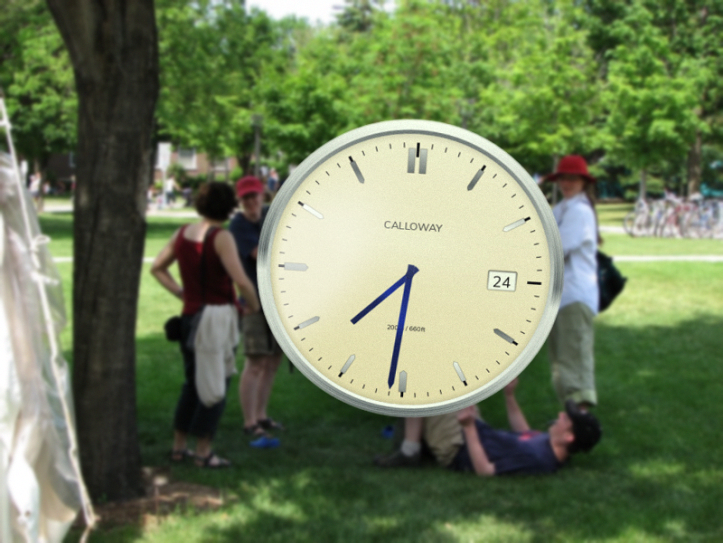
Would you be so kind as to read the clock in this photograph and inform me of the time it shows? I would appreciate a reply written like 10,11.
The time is 7,31
